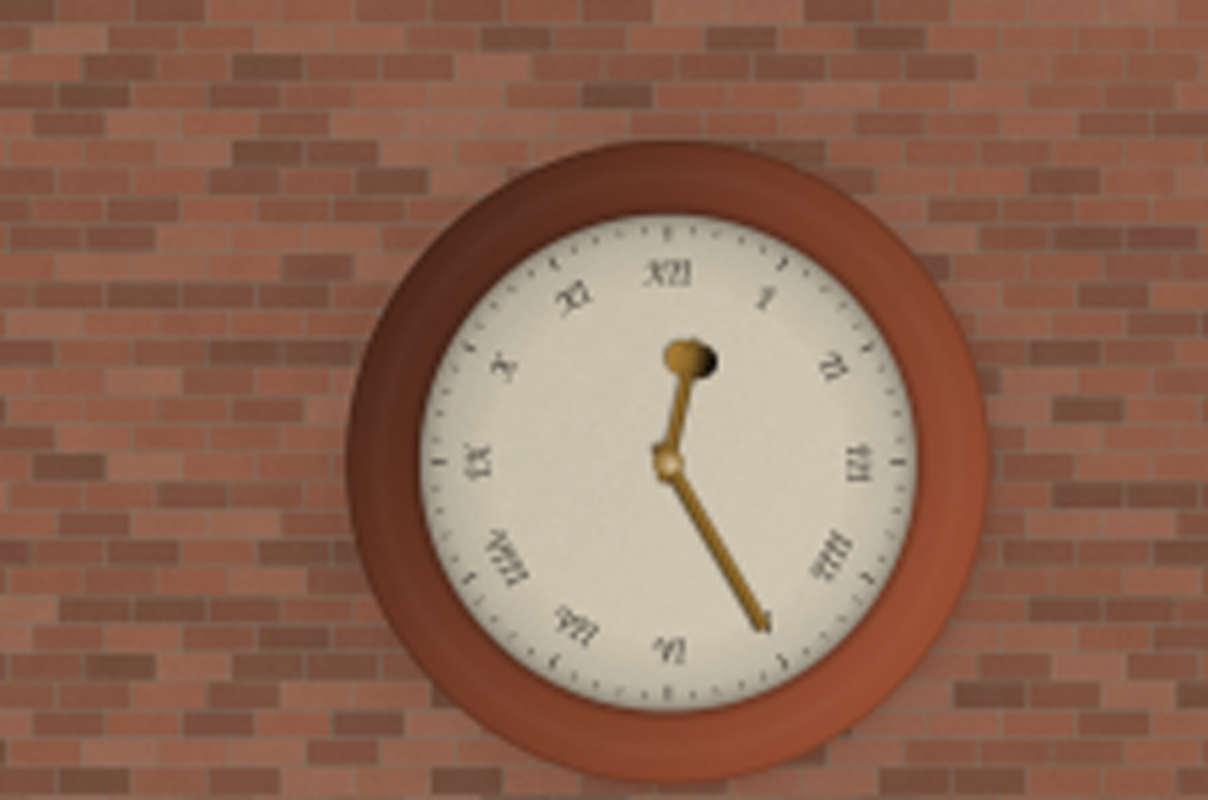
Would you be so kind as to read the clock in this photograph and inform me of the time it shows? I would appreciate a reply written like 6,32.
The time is 12,25
